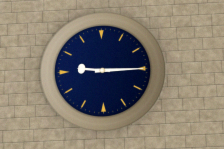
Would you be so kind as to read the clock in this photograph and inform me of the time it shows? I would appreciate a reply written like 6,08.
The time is 9,15
